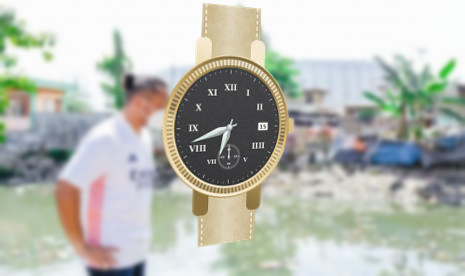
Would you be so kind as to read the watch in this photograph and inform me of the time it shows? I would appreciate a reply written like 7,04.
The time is 6,42
